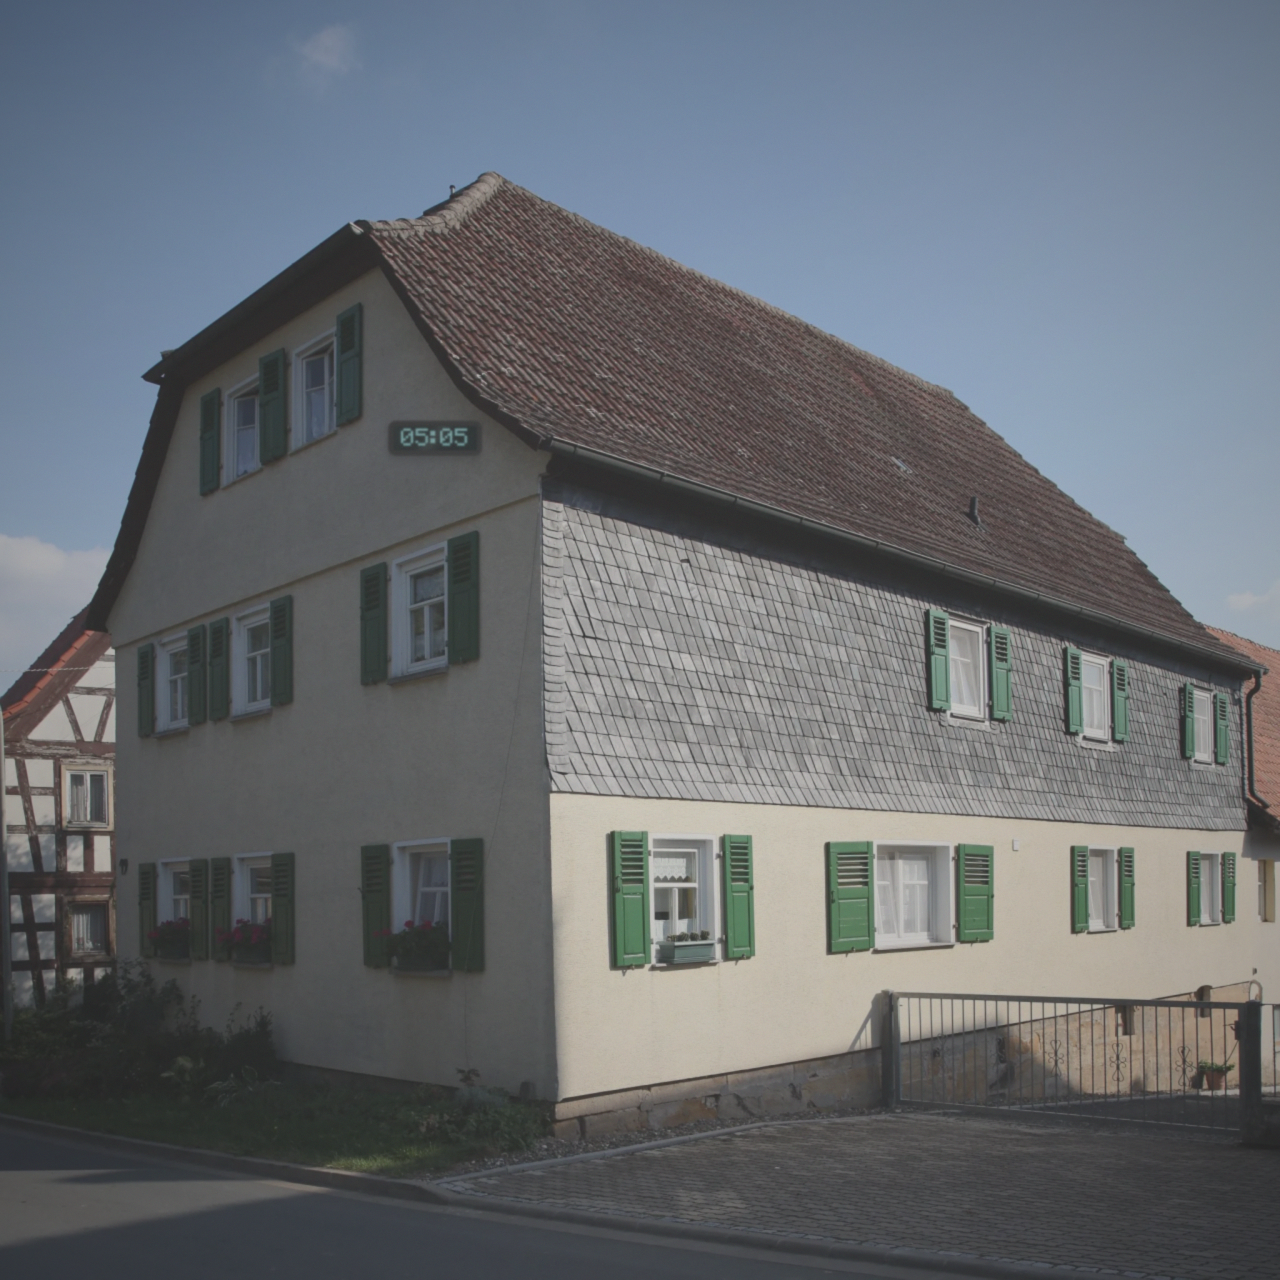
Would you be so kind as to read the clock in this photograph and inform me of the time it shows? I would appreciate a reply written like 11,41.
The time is 5,05
